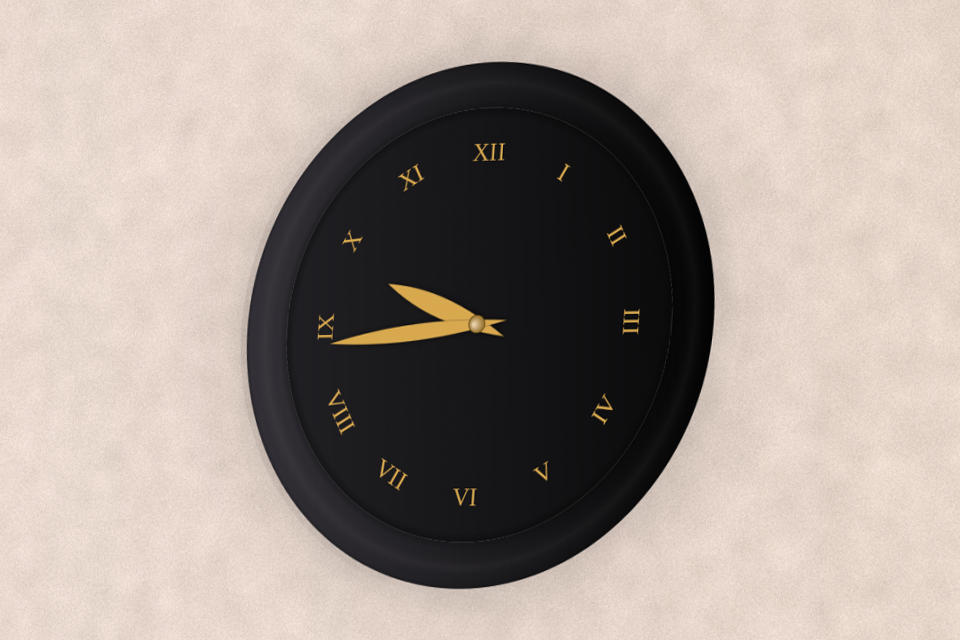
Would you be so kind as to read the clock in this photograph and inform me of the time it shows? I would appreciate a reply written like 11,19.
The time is 9,44
